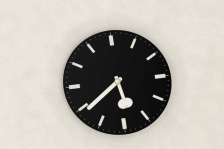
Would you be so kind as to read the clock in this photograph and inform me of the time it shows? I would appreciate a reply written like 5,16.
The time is 5,39
